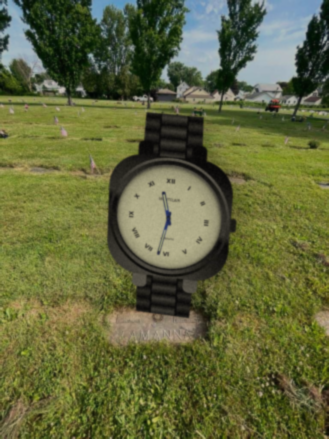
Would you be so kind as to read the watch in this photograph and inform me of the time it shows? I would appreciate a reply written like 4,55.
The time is 11,32
